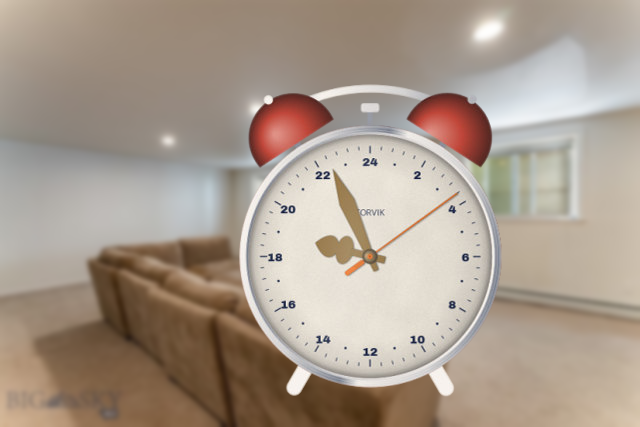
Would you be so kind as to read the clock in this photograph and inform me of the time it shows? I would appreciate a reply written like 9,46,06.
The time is 18,56,09
